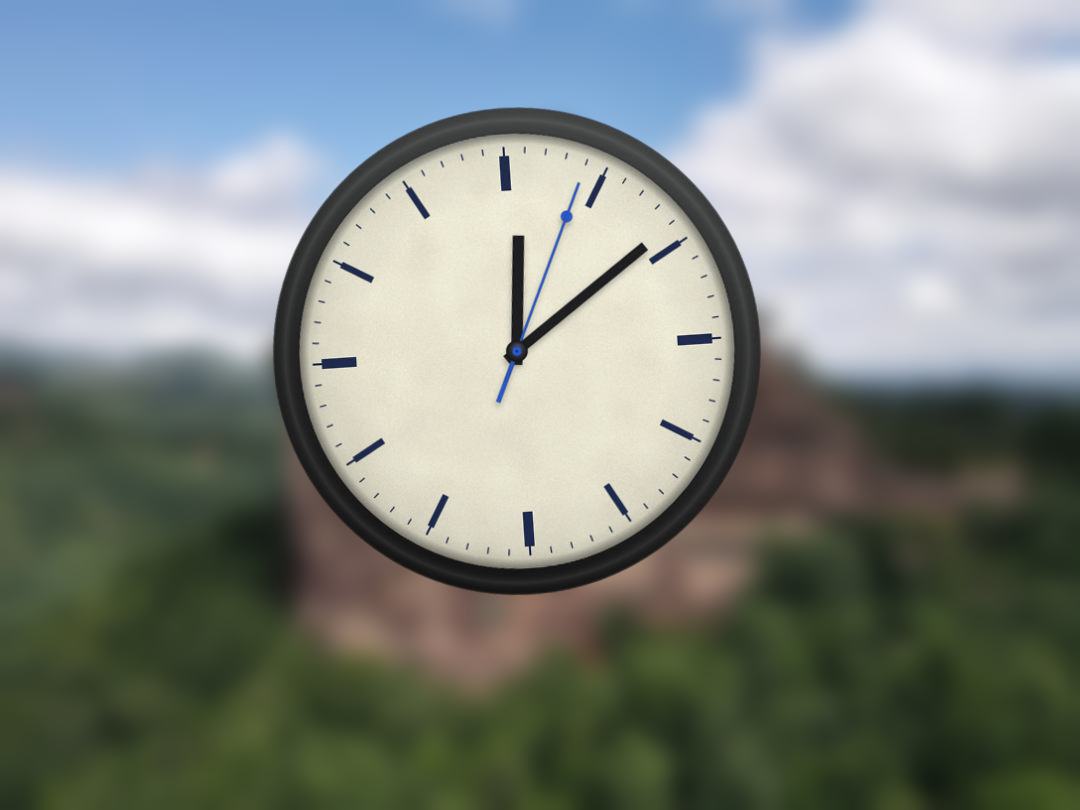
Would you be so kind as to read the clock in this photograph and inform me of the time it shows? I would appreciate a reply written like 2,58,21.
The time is 12,09,04
